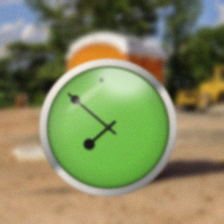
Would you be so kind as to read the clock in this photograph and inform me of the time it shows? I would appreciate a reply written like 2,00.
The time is 7,53
